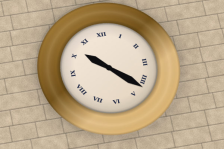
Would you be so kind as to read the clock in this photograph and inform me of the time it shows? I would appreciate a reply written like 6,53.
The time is 10,22
